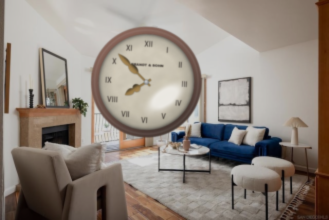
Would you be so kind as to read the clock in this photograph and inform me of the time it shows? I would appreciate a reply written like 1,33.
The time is 7,52
